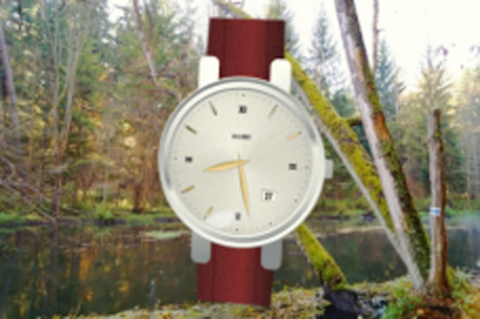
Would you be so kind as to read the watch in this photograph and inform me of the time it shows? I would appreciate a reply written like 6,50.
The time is 8,28
